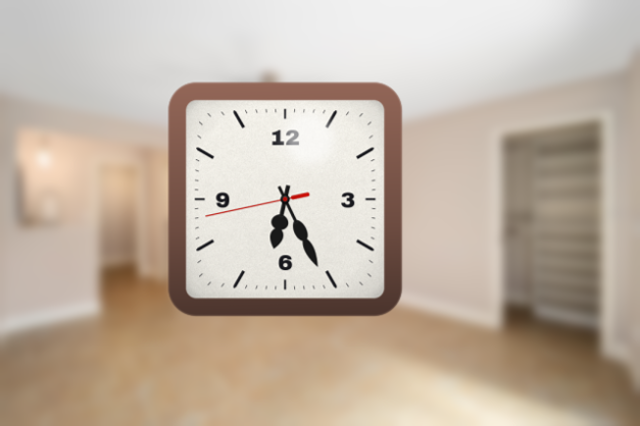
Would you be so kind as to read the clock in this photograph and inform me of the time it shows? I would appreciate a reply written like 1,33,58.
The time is 6,25,43
